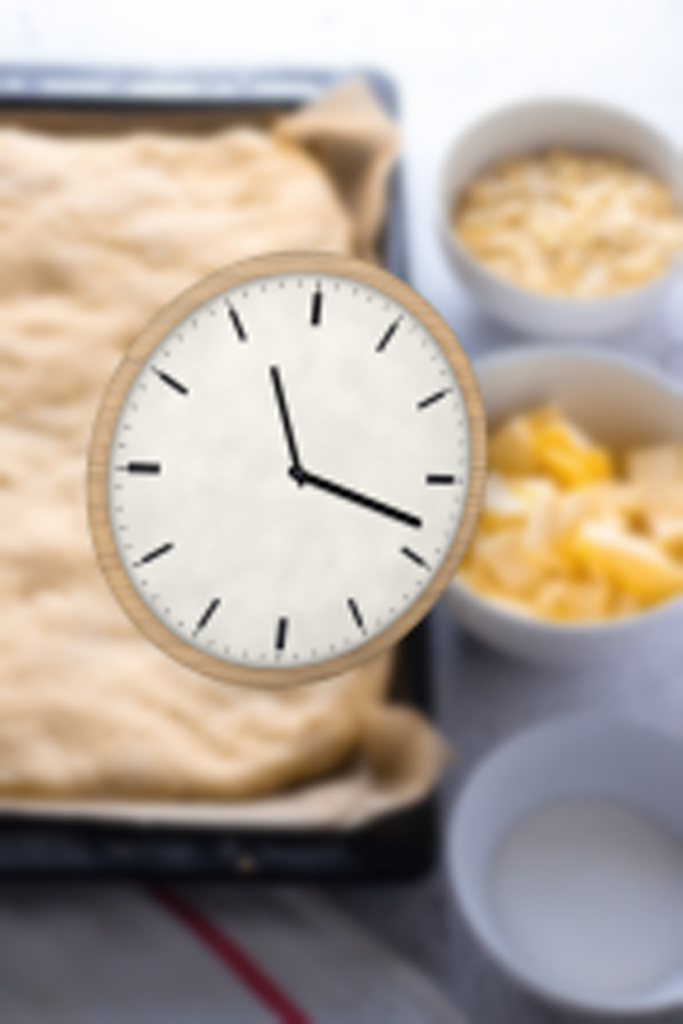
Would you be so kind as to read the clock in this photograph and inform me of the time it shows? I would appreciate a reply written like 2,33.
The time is 11,18
